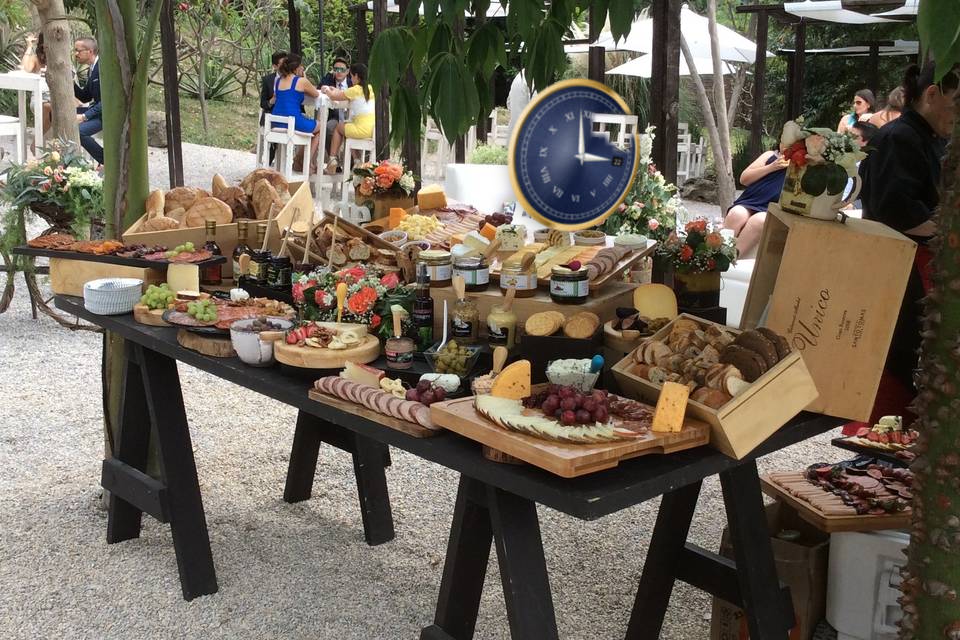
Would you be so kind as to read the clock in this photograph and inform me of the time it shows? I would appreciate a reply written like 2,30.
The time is 2,58
